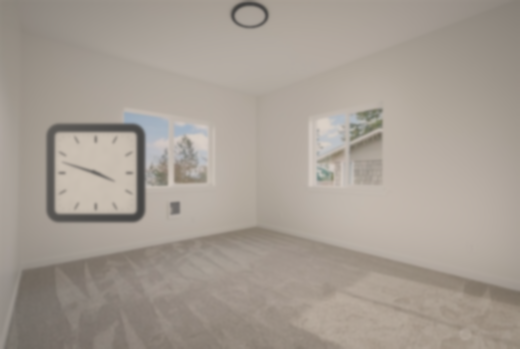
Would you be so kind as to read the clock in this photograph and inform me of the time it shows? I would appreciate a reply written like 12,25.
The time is 3,48
